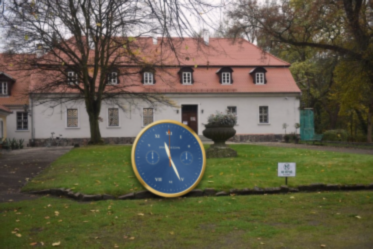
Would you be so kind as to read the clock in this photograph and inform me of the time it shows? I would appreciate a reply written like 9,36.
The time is 11,26
